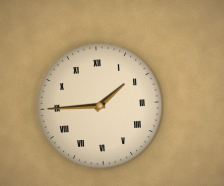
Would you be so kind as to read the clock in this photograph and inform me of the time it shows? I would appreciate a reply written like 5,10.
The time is 1,45
